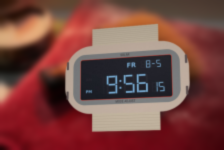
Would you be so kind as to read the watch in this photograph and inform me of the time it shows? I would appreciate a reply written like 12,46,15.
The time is 9,56,15
